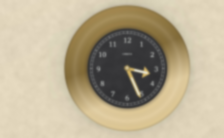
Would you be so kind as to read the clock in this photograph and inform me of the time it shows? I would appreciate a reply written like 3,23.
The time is 3,26
